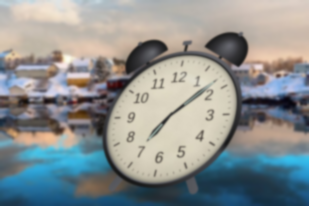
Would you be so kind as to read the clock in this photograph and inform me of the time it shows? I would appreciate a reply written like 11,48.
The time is 7,08
